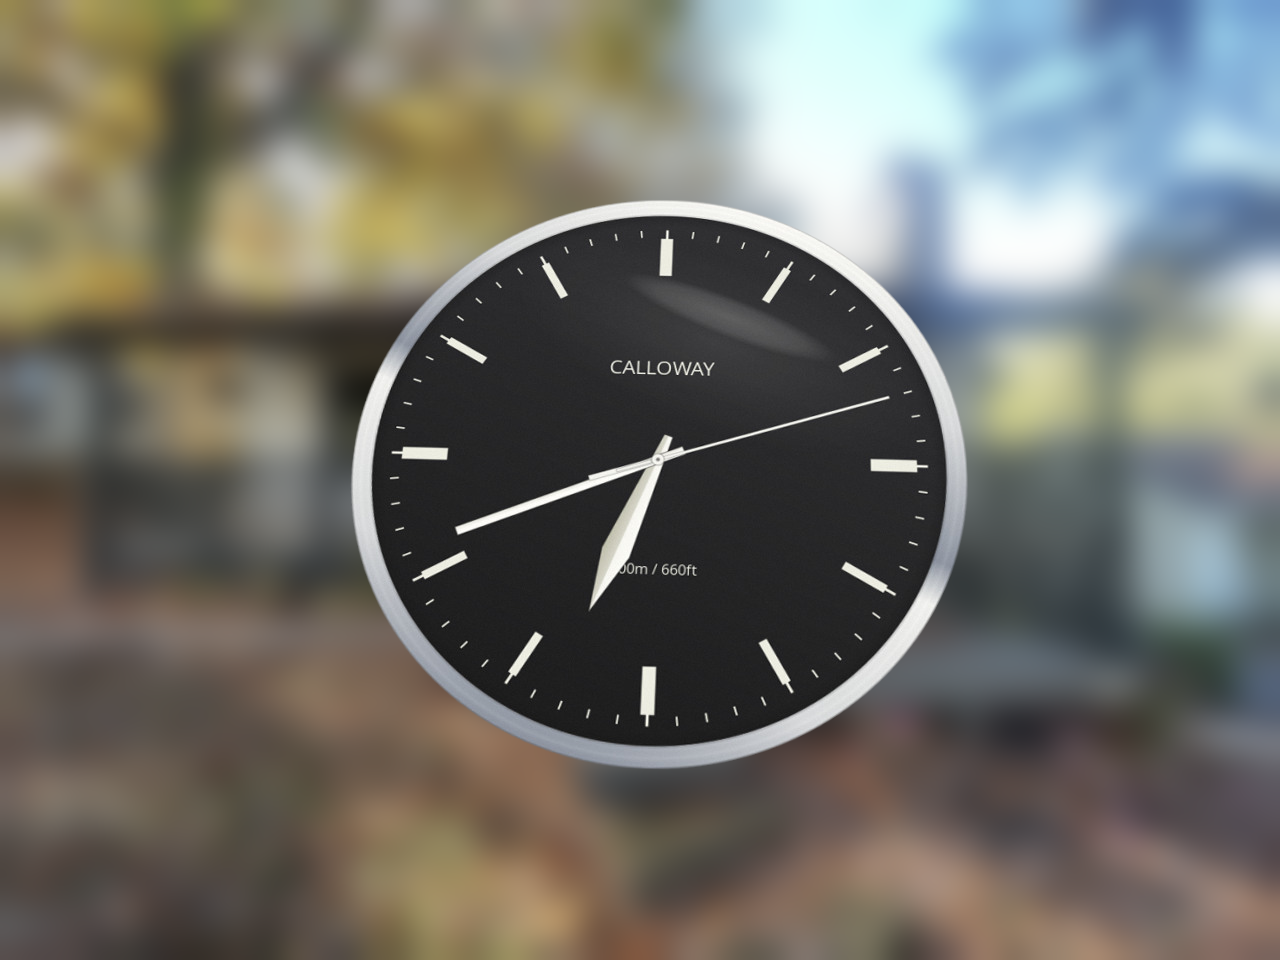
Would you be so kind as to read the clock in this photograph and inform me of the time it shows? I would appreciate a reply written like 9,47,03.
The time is 6,41,12
